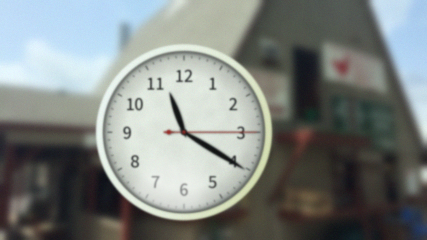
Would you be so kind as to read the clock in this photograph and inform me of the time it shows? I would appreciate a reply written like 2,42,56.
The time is 11,20,15
